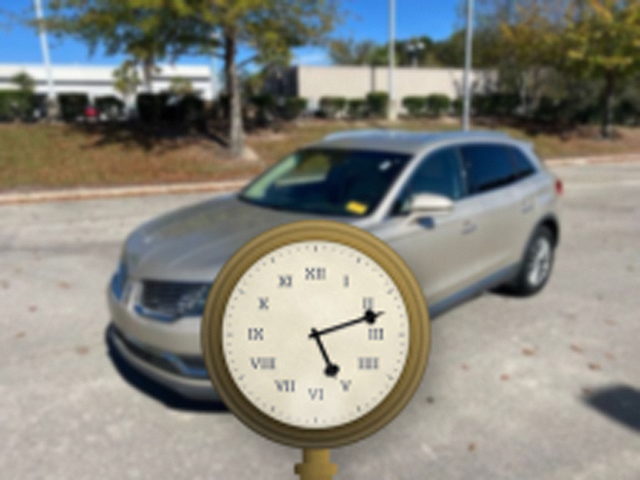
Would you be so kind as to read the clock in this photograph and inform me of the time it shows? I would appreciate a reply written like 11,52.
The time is 5,12
